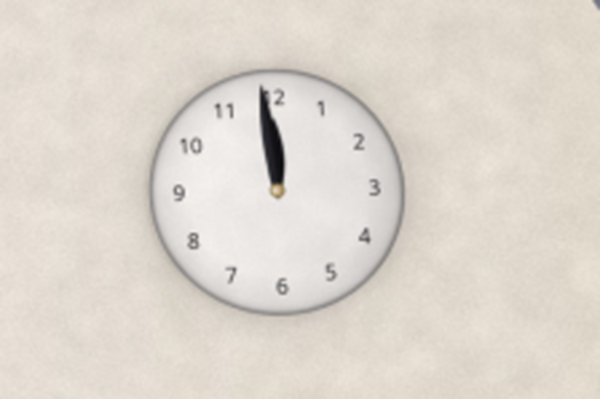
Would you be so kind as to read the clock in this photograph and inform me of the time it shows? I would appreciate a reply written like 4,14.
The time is 11,59
